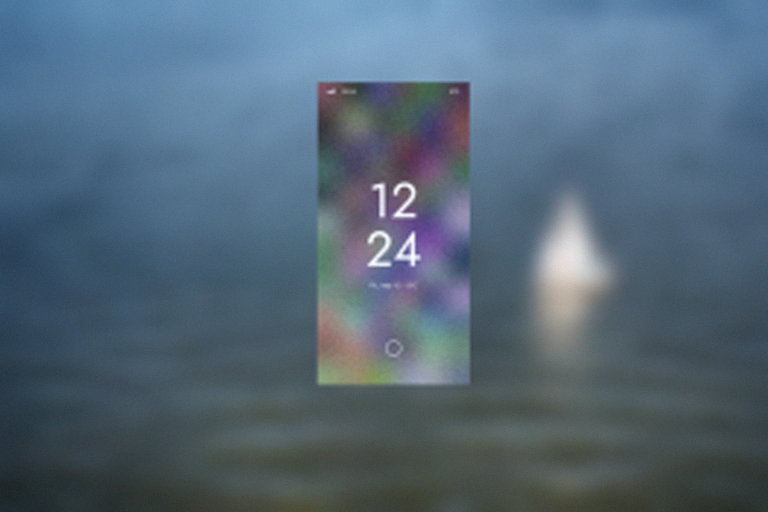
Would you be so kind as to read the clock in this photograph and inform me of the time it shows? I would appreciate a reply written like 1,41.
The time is 12,24
